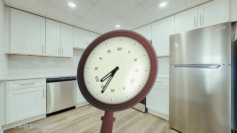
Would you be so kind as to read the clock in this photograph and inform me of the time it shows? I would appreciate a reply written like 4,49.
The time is 7,34
